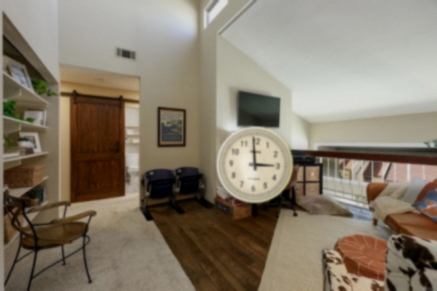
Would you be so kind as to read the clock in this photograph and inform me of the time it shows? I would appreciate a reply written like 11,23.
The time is 2,59
